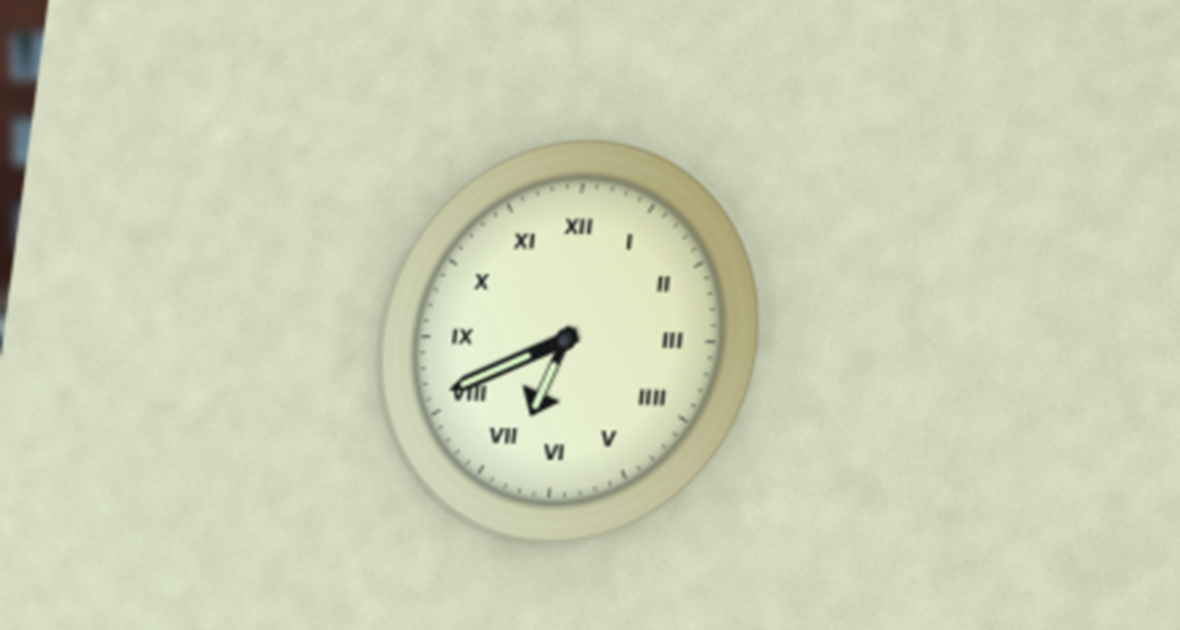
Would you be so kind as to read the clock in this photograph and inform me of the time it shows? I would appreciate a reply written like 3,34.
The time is 6,41
